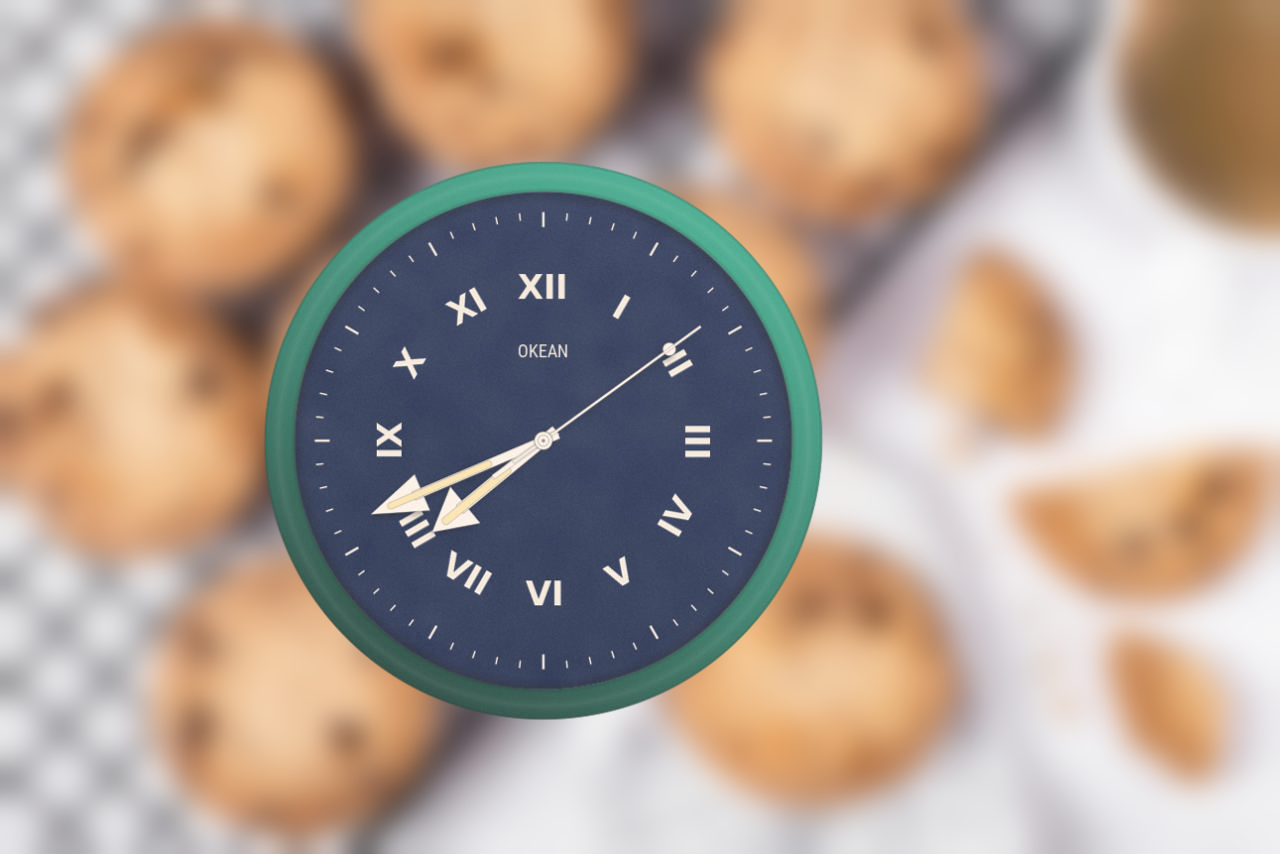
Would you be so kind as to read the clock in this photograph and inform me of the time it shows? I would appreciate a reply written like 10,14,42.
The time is 7,41,09
